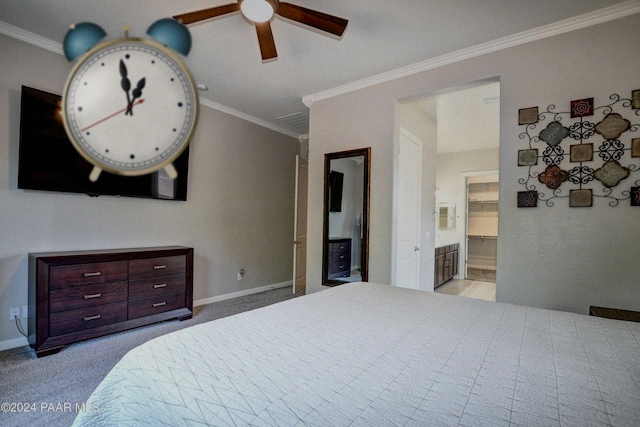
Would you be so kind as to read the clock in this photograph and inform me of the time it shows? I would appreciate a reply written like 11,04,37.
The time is 12,58,41
